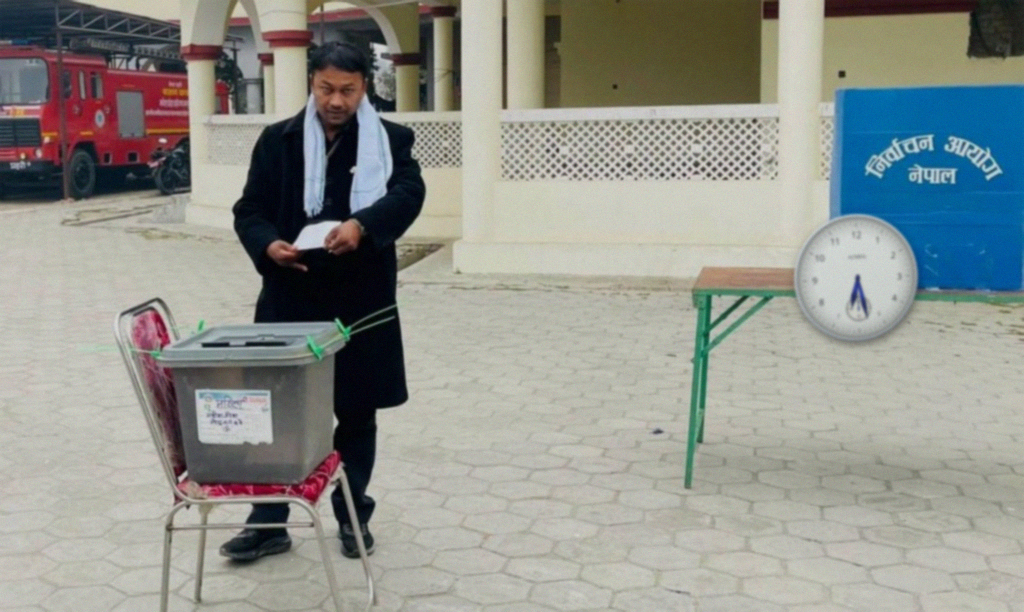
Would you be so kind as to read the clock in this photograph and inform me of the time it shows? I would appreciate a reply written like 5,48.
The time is 6,28
